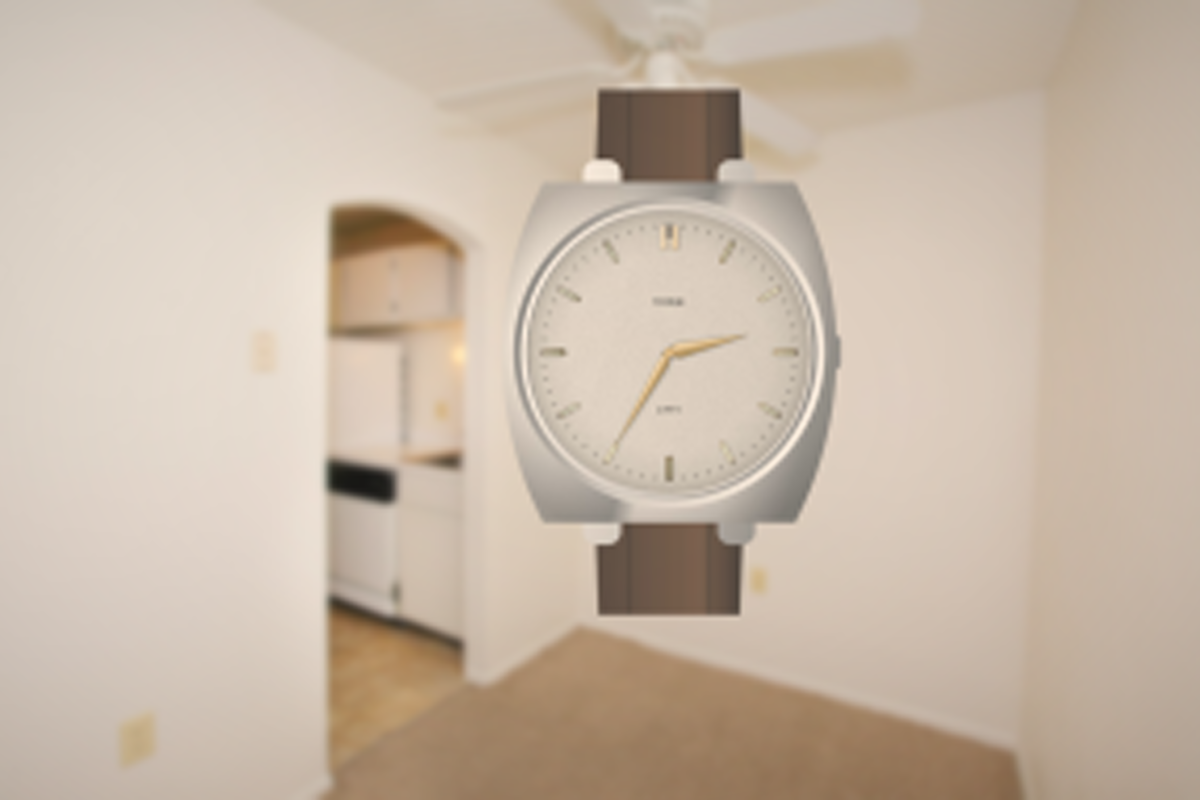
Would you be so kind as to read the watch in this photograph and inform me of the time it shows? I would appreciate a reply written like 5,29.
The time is 2,35
